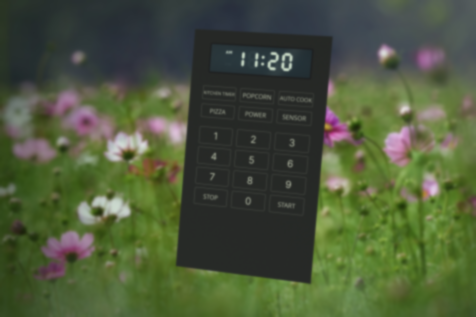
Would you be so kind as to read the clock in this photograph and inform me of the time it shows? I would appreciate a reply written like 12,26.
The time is 11,20
